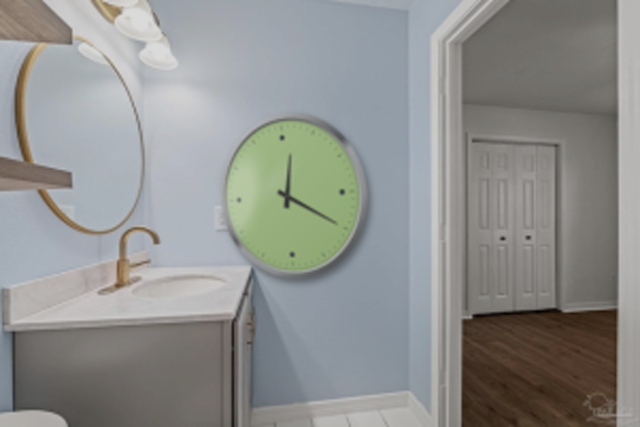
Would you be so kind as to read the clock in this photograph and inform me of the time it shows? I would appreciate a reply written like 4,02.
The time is 12,20
